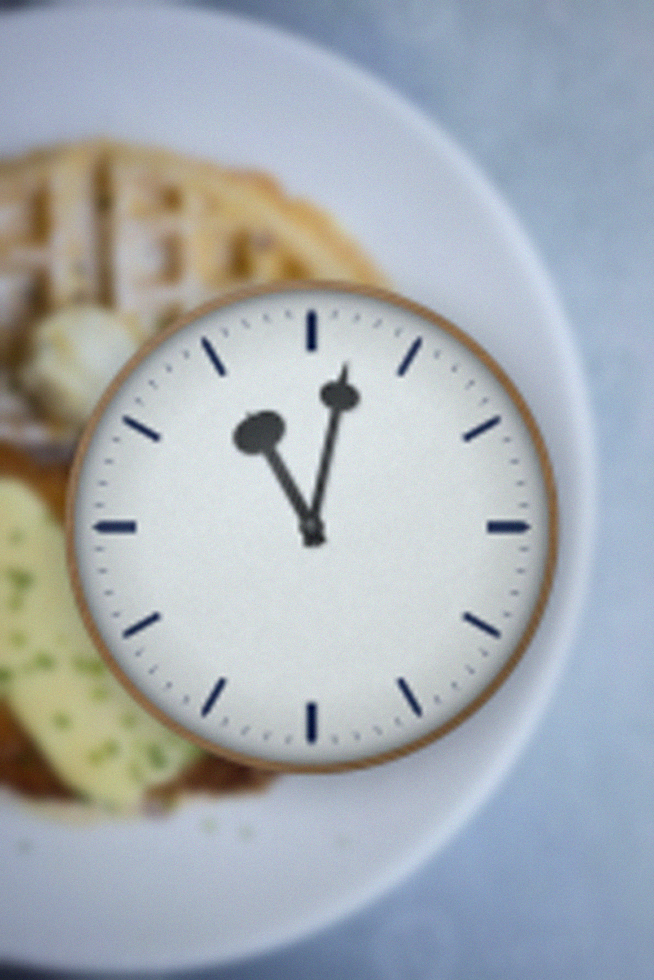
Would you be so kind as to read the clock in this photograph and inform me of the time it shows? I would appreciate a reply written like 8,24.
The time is 11,02
